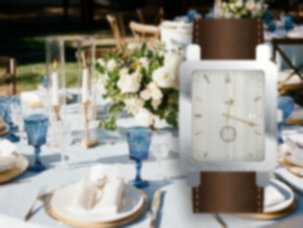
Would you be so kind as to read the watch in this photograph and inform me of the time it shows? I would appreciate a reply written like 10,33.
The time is 12,18
